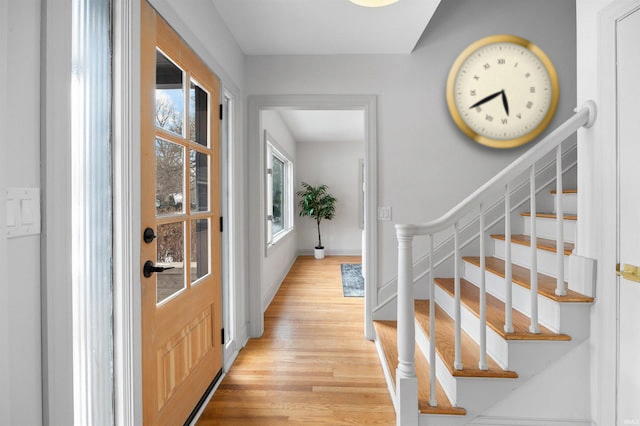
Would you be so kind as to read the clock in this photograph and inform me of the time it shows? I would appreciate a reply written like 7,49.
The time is 5,41
